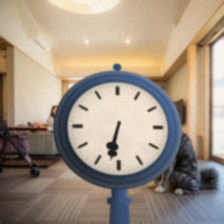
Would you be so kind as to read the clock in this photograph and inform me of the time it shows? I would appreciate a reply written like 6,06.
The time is 6,32
